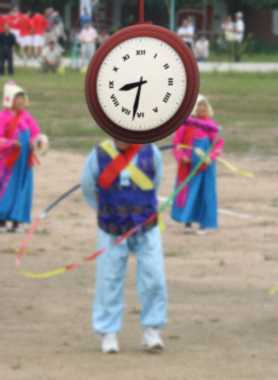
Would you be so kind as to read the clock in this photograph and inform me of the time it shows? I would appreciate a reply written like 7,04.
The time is 8,32
